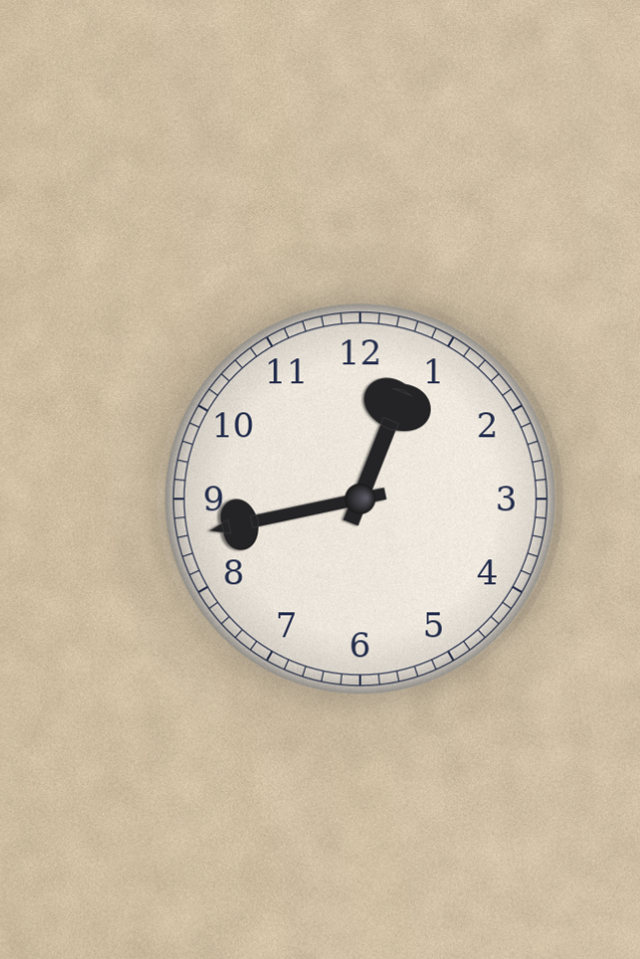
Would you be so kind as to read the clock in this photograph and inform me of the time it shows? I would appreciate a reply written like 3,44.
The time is 12,43
